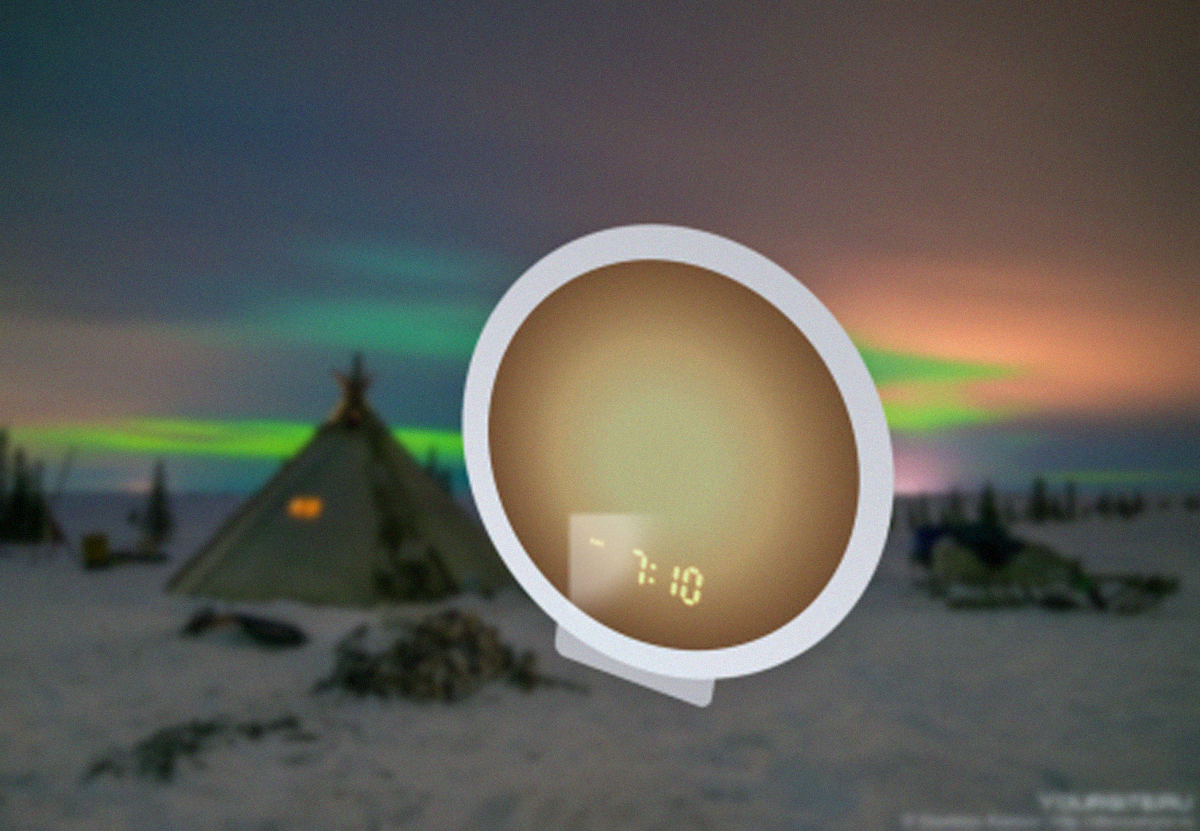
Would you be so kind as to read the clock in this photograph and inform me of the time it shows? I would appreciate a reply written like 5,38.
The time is 7,10
